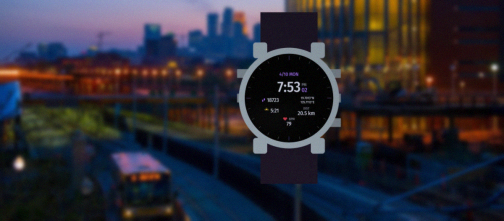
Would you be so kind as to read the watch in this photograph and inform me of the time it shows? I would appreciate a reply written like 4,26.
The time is 7,53
